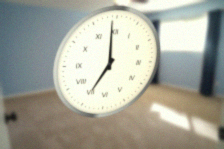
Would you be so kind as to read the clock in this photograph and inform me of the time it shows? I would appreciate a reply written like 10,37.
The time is 6,59
